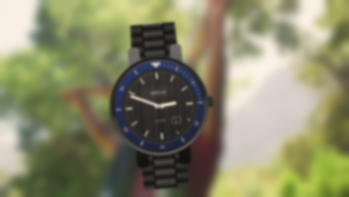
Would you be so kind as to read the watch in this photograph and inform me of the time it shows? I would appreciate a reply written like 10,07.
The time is 2,49
